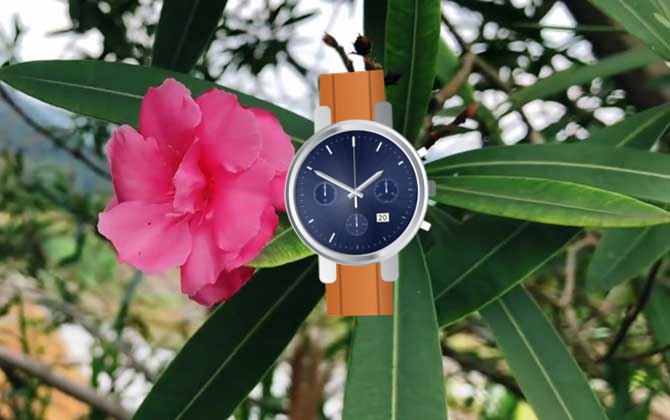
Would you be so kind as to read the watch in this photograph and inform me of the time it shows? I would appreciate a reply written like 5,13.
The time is 1,50
